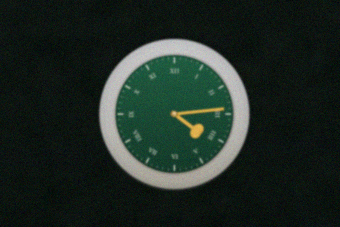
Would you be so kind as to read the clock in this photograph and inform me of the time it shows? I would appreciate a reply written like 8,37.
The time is 4,14
